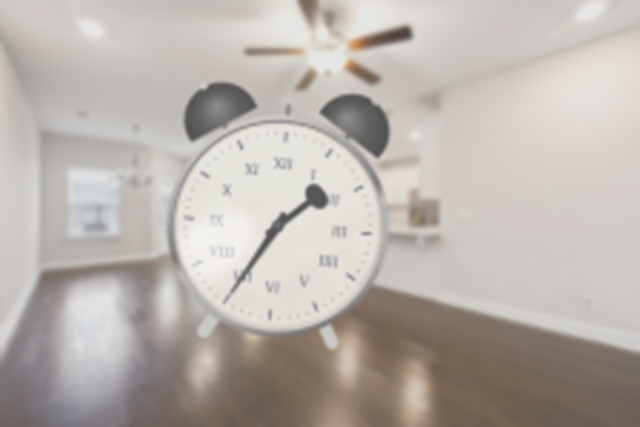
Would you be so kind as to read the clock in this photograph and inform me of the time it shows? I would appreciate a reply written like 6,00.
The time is 1,35
